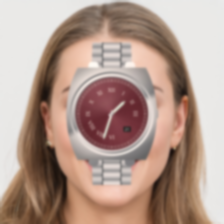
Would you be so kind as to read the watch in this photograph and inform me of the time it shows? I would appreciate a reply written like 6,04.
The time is 1,33
